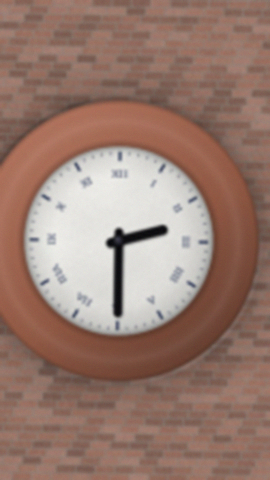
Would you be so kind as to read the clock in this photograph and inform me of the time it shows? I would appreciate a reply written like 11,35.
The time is 2,30
